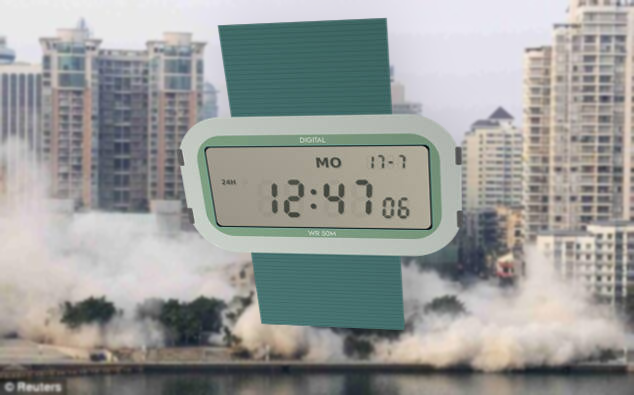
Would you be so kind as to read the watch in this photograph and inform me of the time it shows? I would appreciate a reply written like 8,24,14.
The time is 12,47,06
